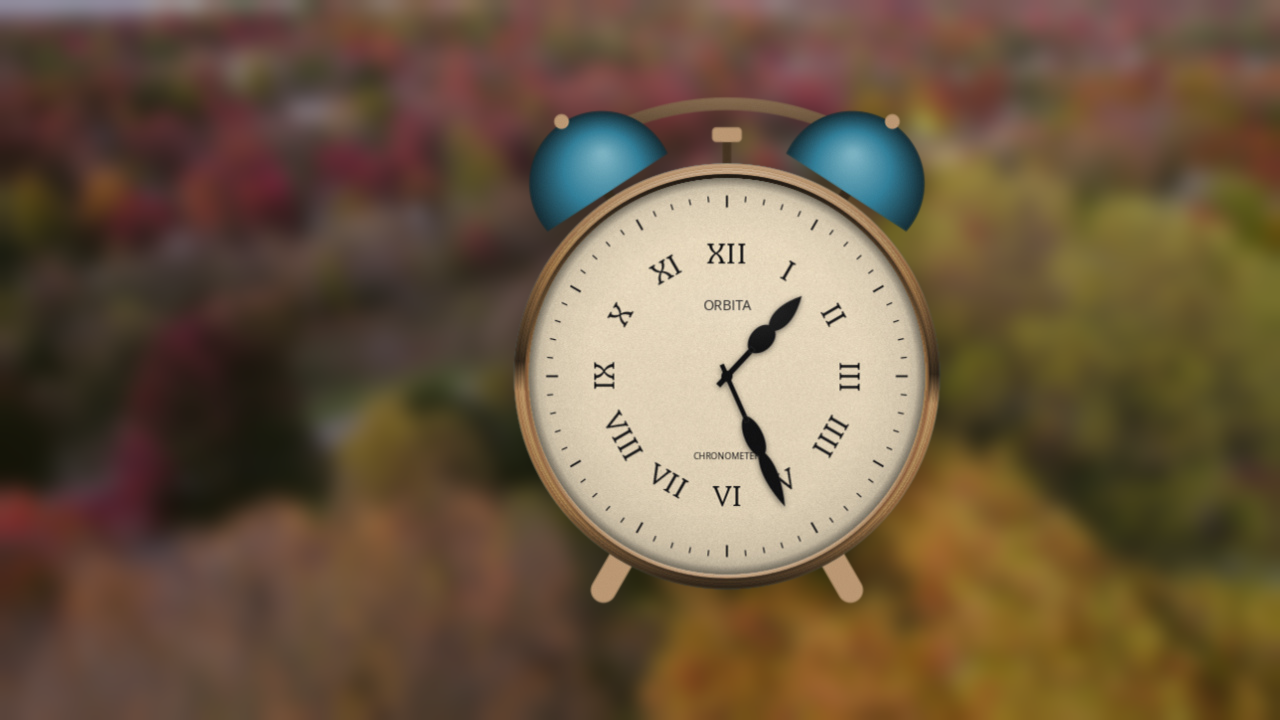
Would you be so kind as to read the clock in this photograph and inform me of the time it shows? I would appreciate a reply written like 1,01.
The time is 1,26
